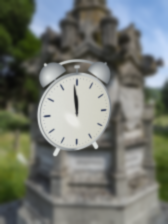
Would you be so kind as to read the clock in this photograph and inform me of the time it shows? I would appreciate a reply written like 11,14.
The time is 11,59
